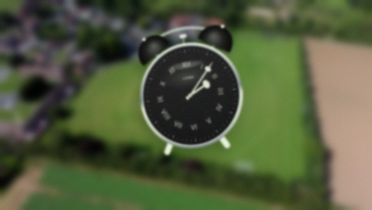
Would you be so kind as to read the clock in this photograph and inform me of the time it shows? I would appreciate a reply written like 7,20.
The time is 2,07
